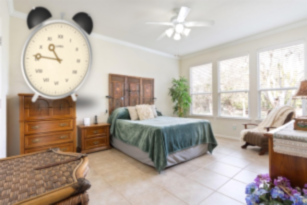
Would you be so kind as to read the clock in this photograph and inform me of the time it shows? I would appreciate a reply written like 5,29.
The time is 10,46
